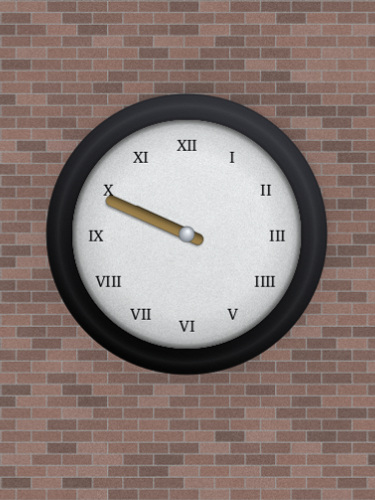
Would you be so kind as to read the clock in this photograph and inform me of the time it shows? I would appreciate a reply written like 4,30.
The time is 9,49
